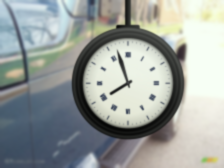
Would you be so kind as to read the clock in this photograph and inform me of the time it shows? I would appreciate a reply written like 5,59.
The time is 7,57
